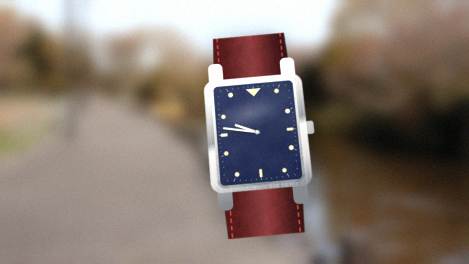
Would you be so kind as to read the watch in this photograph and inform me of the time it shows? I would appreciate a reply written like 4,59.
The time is 9,47
